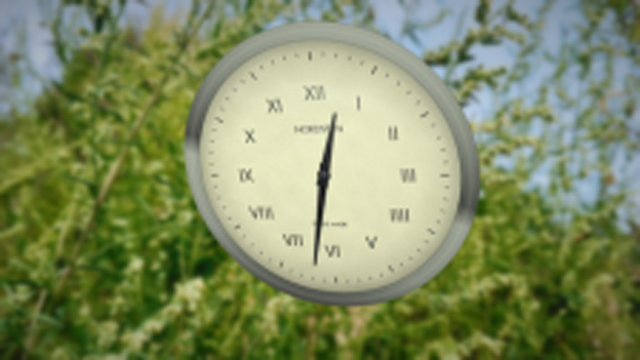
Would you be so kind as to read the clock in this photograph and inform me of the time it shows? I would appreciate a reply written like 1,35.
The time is 12,32
